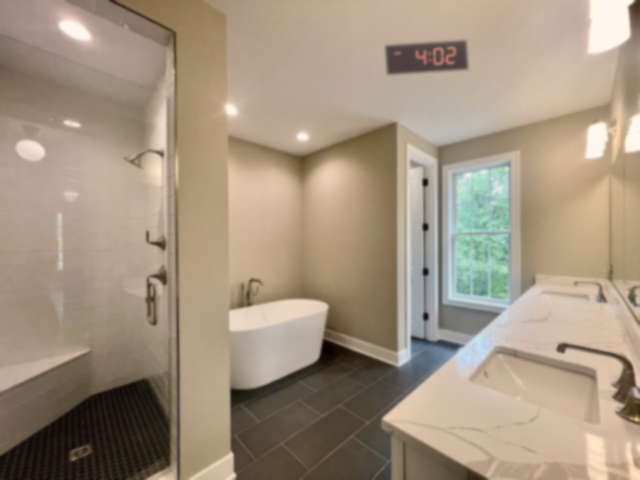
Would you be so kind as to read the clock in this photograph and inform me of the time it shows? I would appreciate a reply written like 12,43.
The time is 4,02
